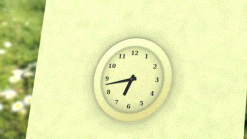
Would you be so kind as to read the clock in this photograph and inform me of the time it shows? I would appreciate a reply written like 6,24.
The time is 6,43
